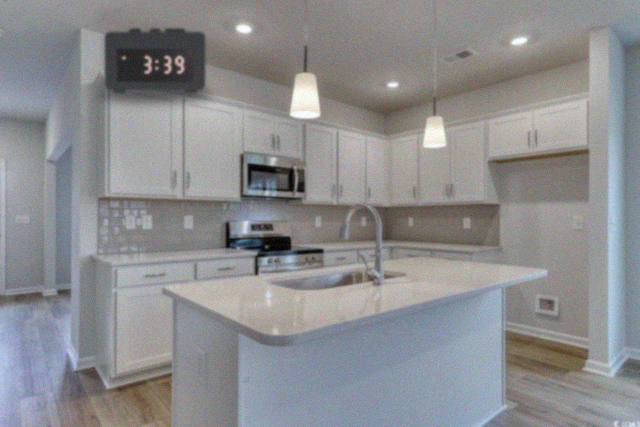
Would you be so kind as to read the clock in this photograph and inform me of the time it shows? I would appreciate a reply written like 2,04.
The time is 3,39
